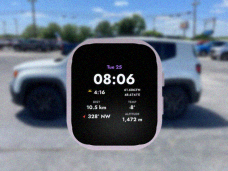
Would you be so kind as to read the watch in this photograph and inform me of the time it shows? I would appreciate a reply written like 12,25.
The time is 8,06
